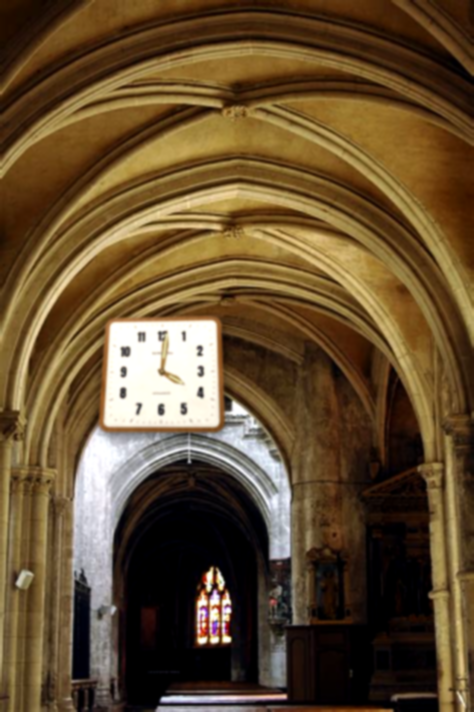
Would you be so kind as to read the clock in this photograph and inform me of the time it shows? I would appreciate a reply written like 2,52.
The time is 4,01
